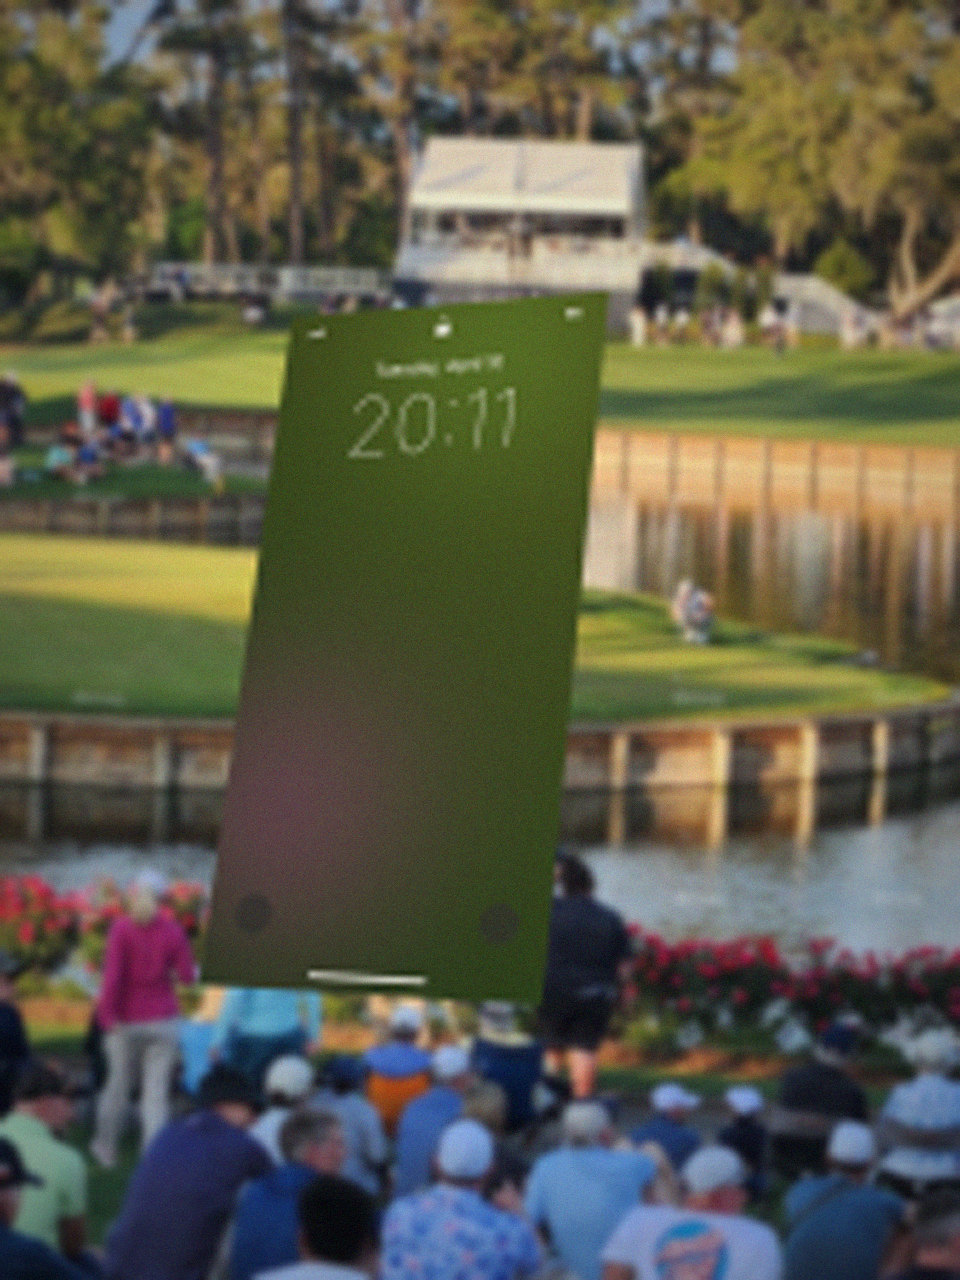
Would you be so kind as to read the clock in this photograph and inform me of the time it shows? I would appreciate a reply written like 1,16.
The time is 20,11
